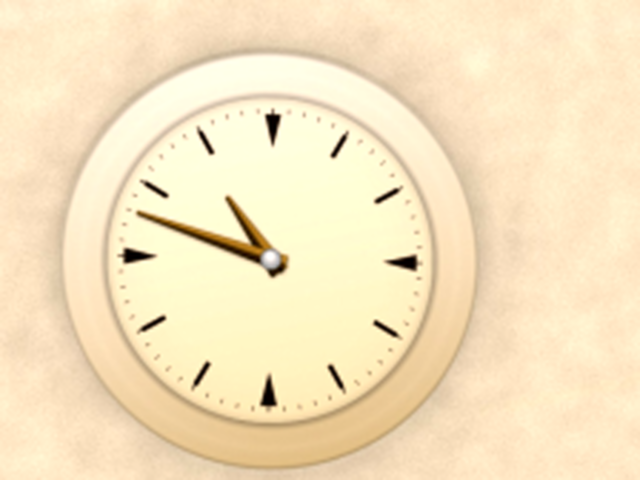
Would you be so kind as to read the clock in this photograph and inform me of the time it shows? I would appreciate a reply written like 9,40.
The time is 10,48
